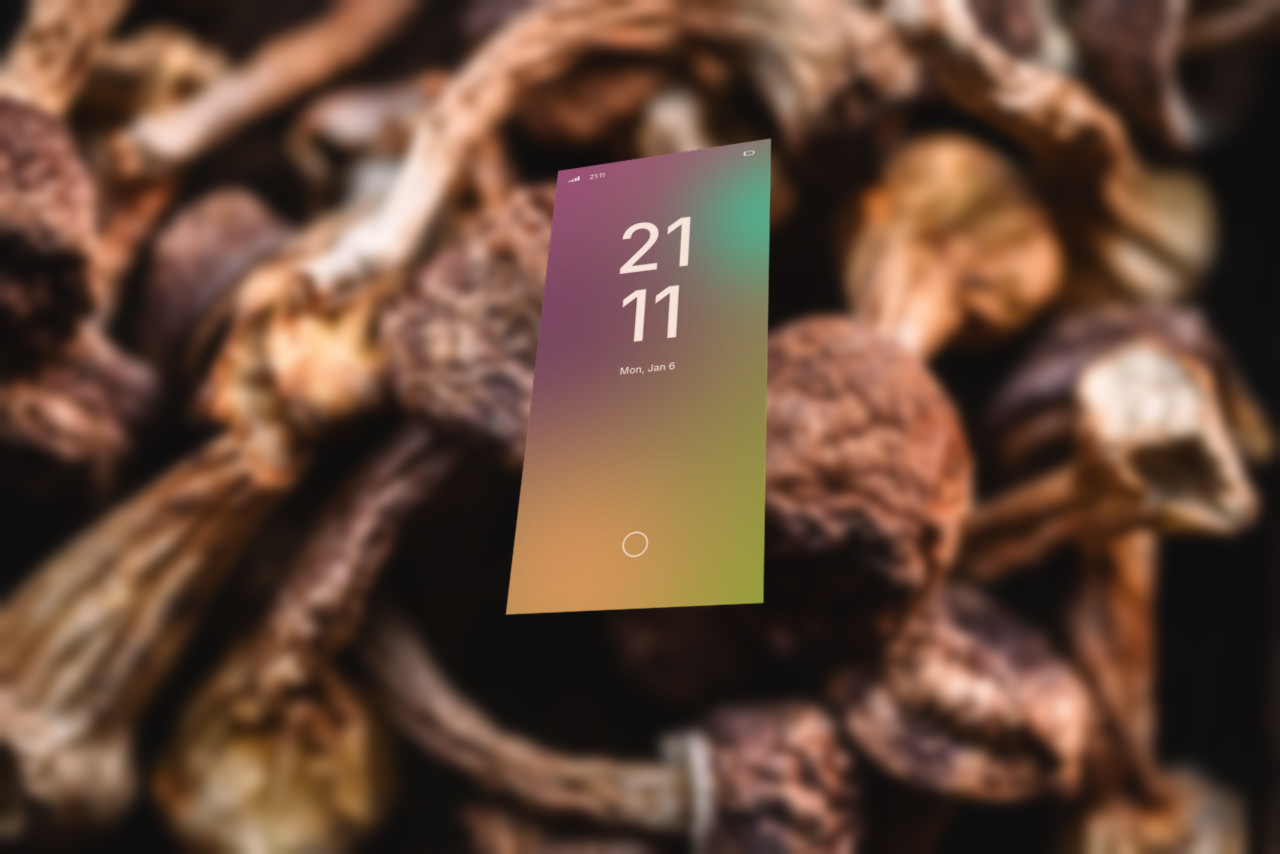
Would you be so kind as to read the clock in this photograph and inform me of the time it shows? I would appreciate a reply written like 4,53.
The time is 21,11
